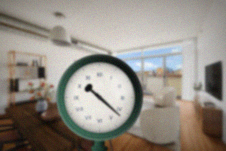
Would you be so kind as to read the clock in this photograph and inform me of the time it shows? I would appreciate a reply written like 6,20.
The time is 10,22
